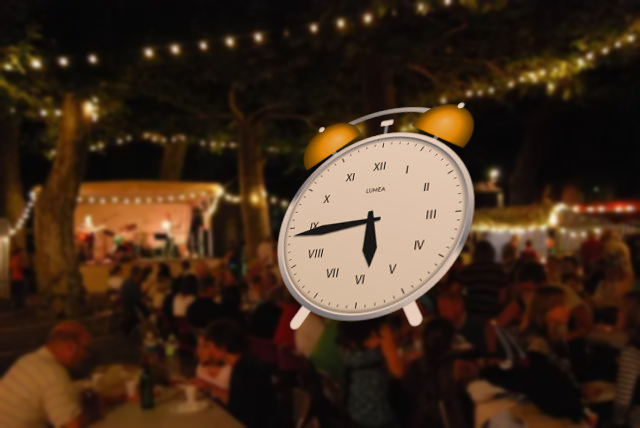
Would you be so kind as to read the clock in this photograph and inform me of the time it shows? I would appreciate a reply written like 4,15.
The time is 5,44
